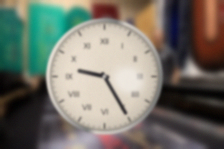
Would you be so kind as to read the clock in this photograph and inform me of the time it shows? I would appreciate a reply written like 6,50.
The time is 9,25
